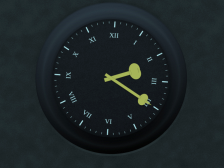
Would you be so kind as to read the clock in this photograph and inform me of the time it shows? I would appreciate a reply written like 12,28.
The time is 2,20
